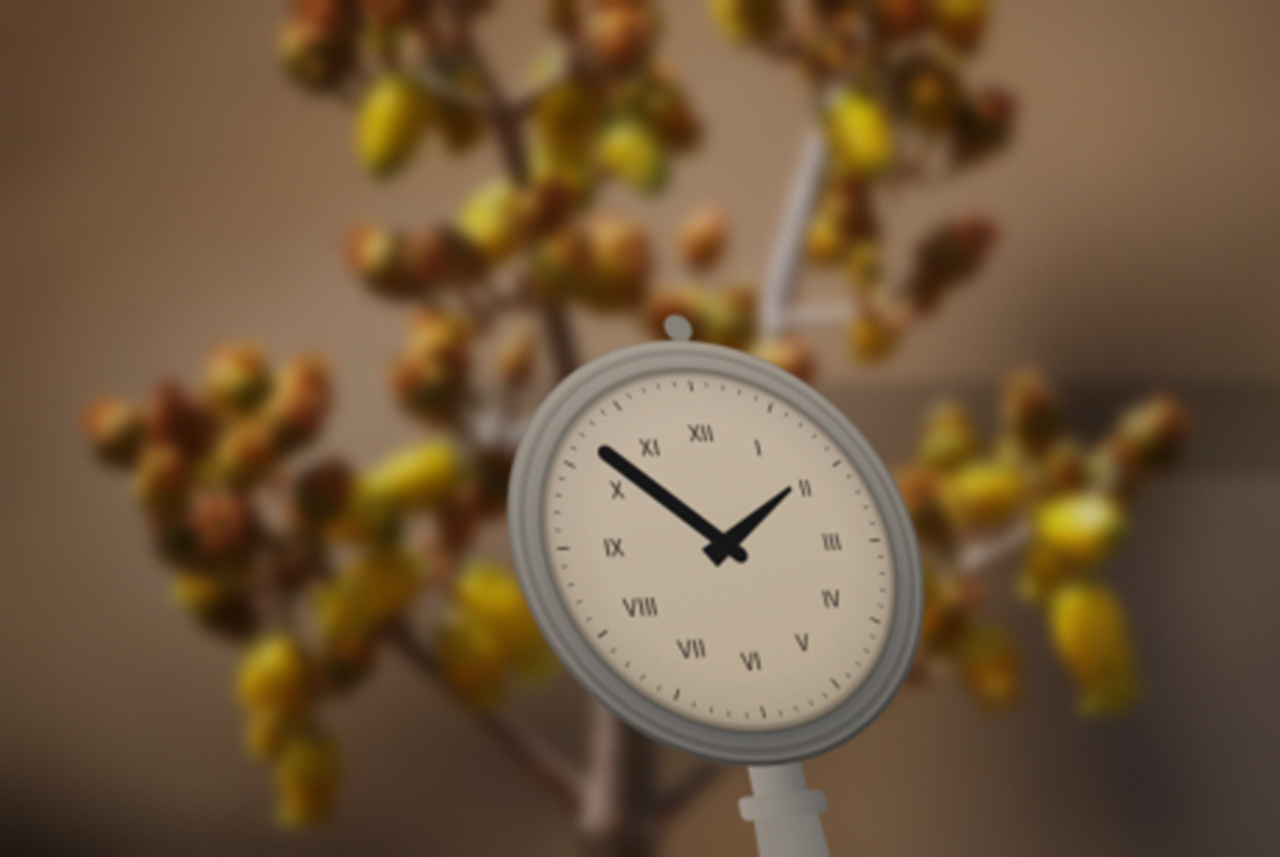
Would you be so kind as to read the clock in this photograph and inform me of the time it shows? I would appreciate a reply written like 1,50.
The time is 1,52
